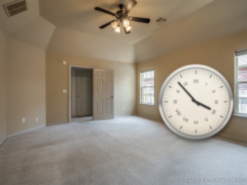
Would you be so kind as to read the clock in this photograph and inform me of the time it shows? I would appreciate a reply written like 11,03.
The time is 3,53
